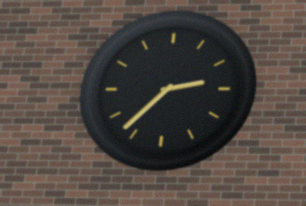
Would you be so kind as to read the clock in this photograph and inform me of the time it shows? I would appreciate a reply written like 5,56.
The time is 2,37
